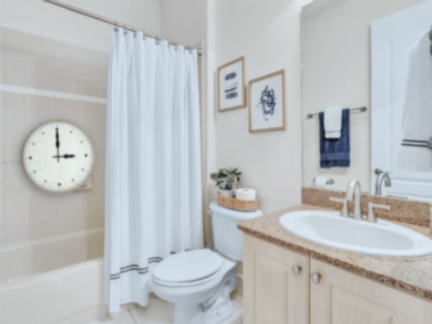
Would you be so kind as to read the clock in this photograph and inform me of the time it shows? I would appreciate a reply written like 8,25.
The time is 3,00
